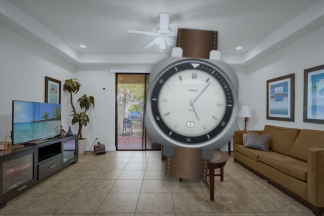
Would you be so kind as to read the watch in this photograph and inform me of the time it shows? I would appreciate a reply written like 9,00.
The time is 5,06
